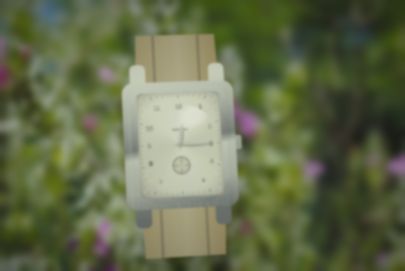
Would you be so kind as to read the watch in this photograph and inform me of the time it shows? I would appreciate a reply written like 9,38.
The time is 12,15
